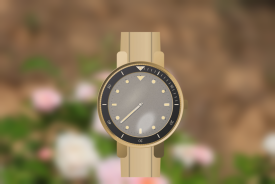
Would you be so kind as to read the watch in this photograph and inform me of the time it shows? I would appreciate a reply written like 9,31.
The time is 7,38
